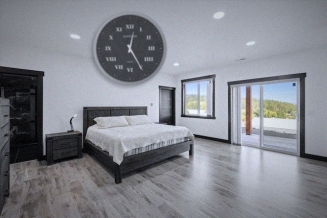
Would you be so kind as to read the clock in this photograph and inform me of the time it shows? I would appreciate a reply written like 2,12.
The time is 12,25
